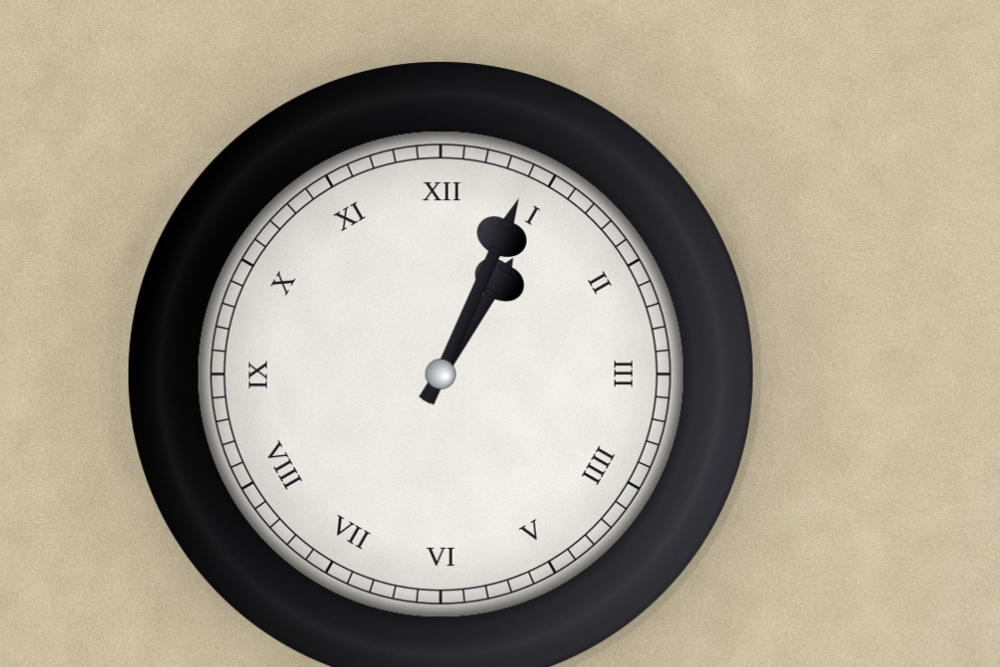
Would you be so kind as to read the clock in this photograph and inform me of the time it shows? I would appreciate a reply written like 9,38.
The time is 1,04
